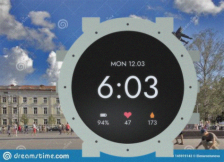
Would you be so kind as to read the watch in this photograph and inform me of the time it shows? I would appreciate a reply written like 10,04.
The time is 6,03
